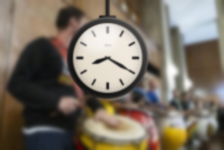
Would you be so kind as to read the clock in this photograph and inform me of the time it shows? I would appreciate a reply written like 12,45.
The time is 8,20
